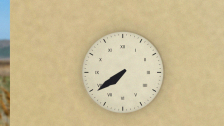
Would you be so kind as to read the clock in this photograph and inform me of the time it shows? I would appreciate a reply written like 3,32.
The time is 7,39
